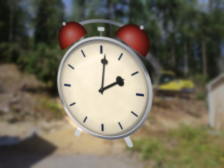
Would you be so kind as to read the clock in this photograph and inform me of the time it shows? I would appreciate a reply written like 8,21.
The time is 2,01
